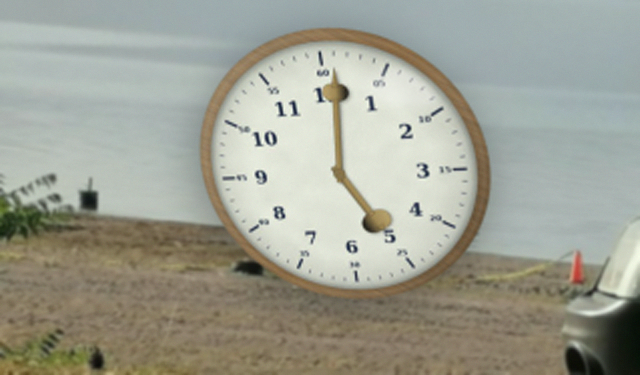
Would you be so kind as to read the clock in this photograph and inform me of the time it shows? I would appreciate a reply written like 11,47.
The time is 5,01
